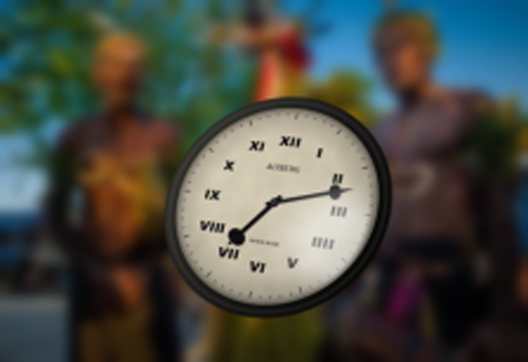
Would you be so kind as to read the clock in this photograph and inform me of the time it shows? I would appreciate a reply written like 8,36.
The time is 7,12
